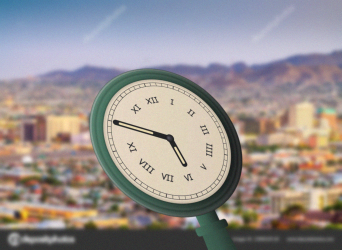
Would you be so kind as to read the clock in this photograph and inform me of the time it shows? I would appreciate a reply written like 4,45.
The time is 5,50
